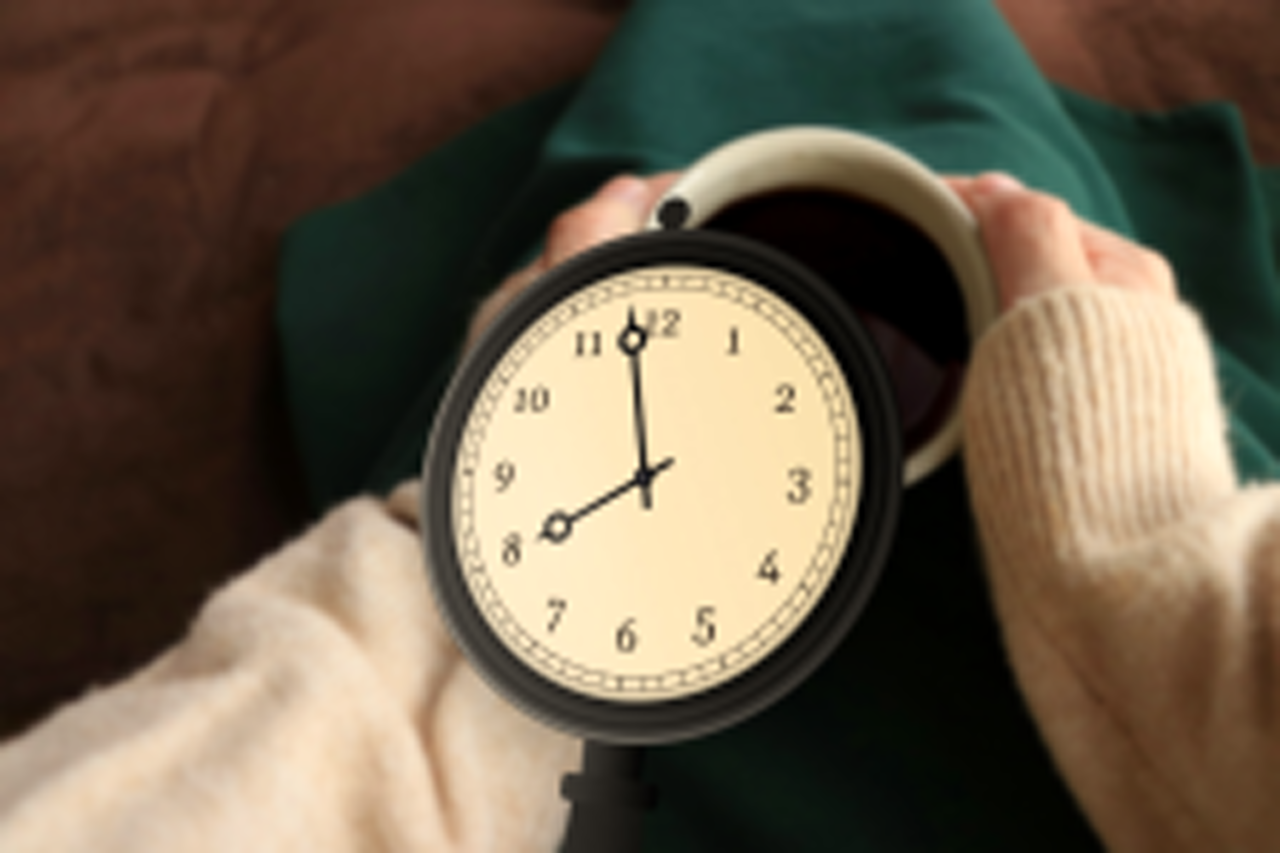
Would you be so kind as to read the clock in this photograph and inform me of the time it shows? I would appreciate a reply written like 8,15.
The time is 7,58
